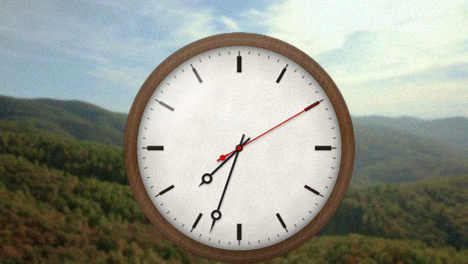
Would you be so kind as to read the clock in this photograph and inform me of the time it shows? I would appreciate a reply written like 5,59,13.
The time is 7,33,10
